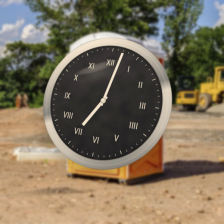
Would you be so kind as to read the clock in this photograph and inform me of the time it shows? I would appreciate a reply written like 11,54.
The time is 7,02
